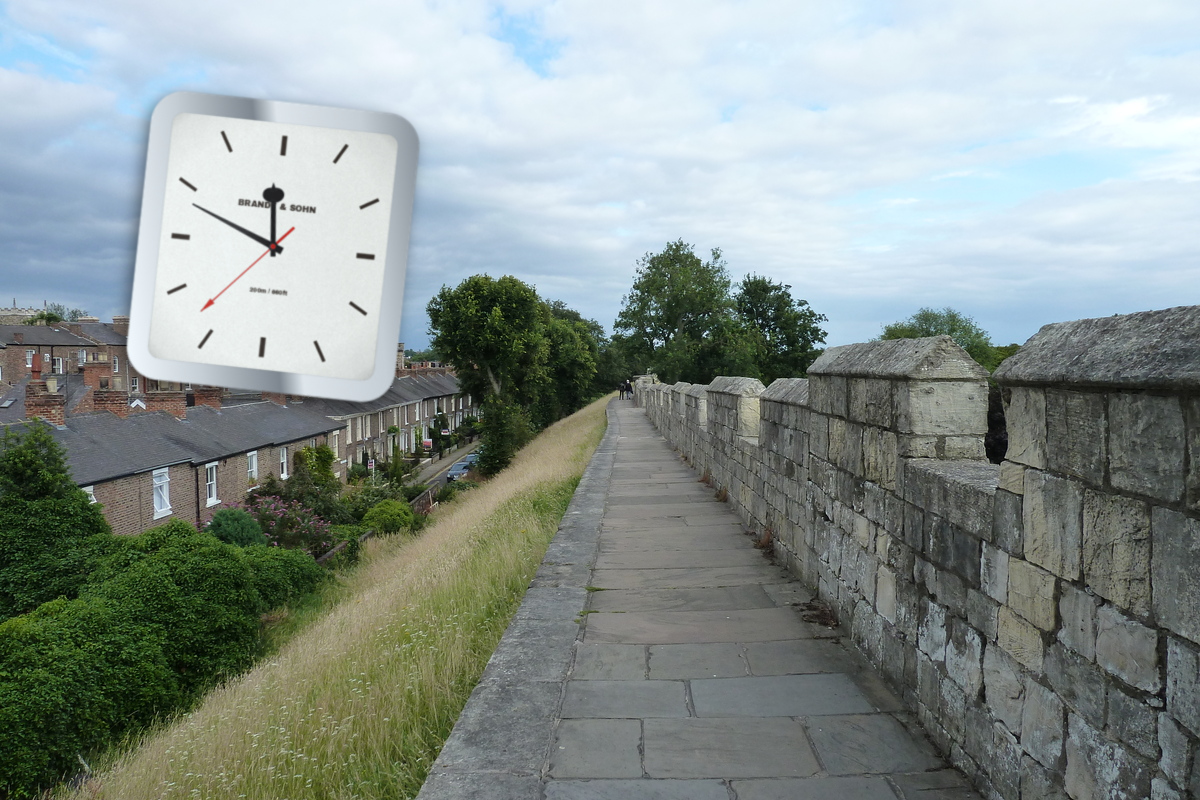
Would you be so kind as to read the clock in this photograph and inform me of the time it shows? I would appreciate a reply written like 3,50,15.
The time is 11,48,37
